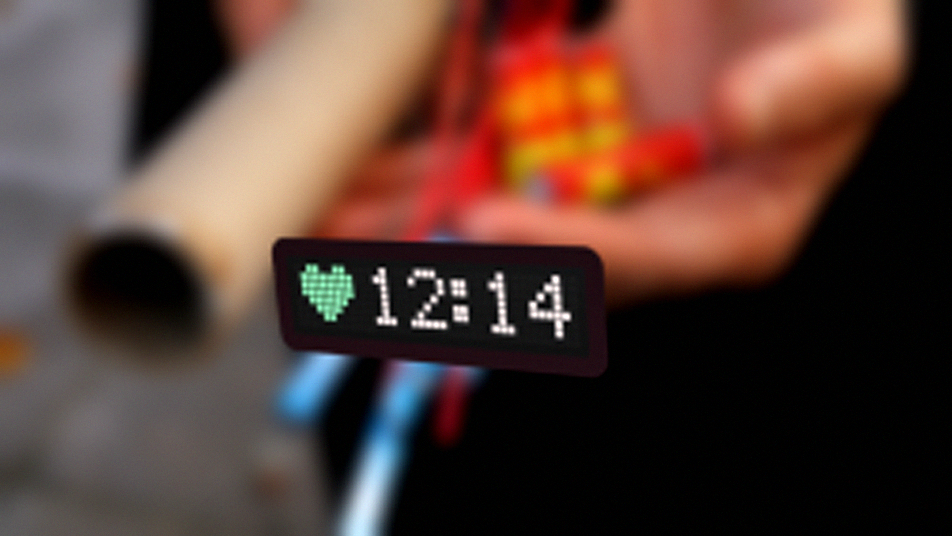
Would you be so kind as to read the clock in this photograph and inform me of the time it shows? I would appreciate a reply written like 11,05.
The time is 12,14
